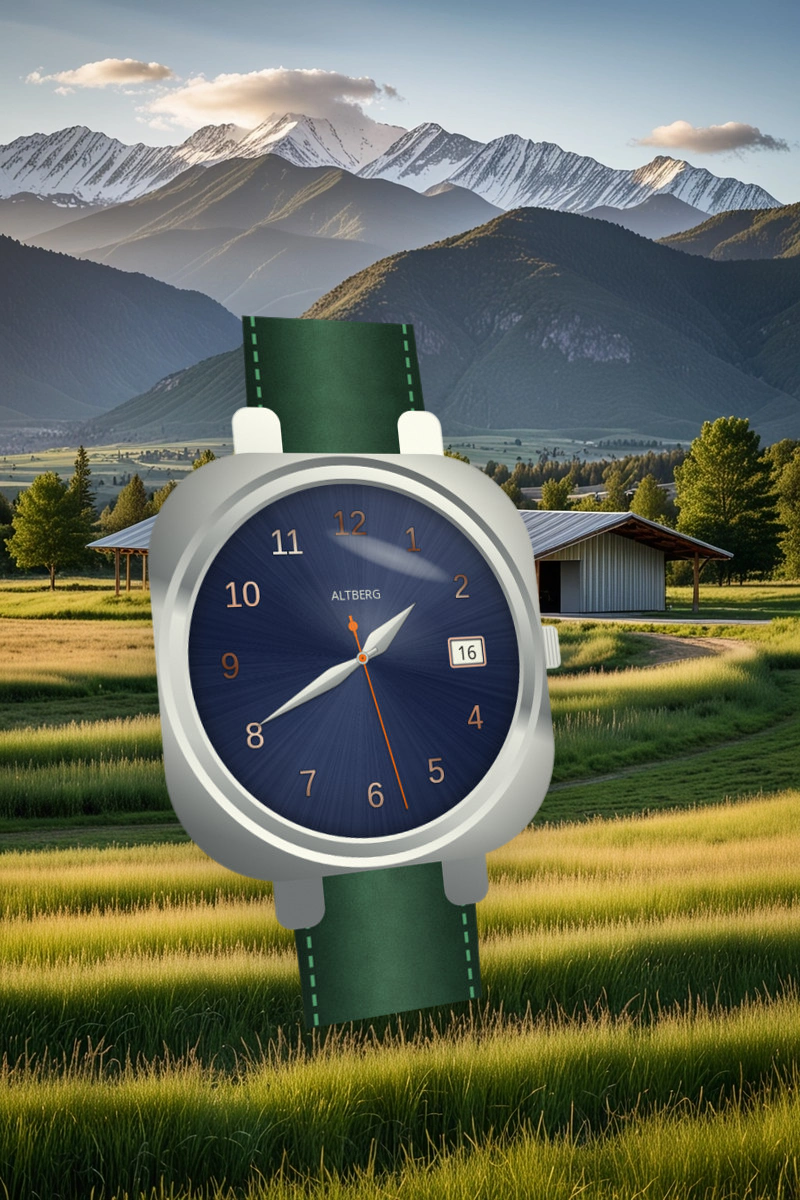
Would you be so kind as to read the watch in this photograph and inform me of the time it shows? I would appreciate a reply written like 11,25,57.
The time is 1,40,28
